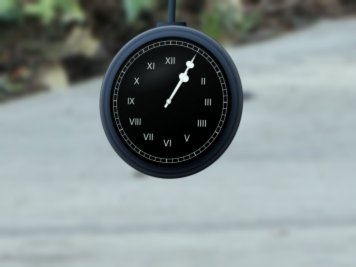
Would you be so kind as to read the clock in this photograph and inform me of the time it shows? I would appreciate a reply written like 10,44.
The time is 1,05
